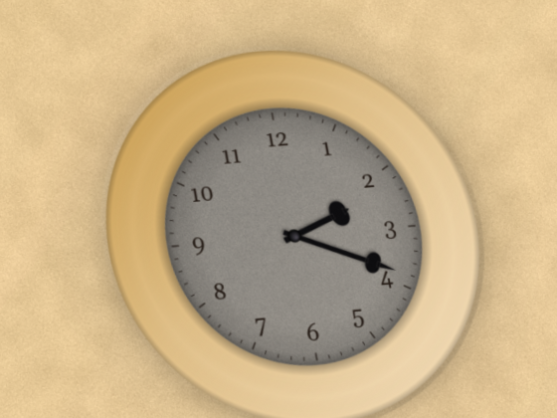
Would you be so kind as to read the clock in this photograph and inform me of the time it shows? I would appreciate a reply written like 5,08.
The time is 2,19
